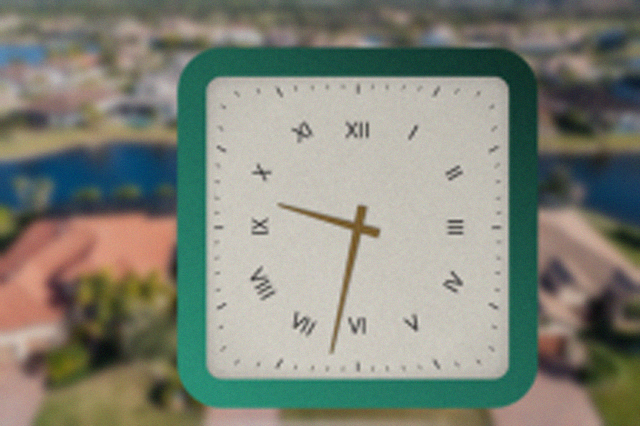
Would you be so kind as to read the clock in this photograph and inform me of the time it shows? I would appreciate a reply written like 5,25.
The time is 9,32
